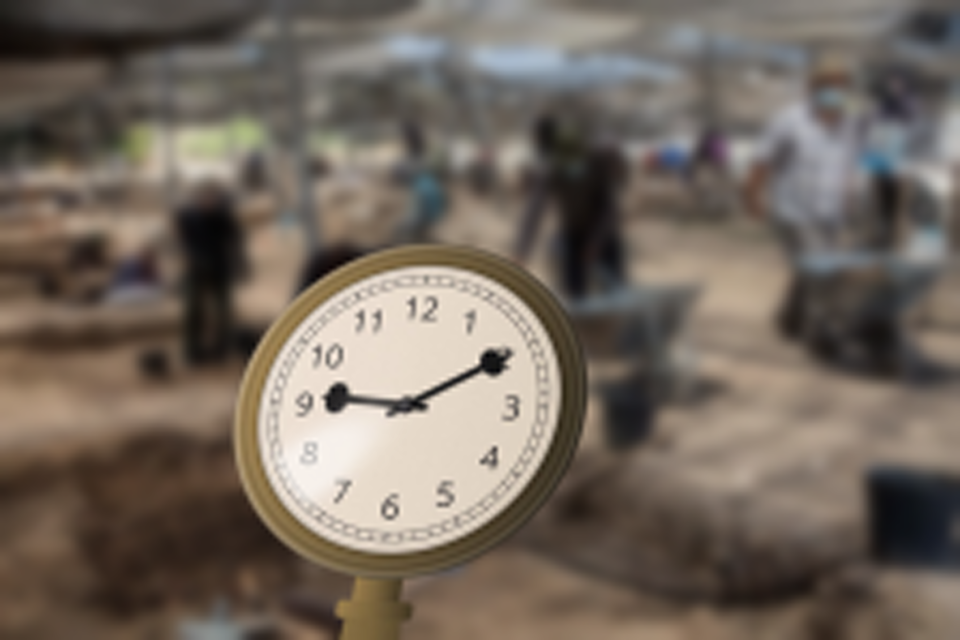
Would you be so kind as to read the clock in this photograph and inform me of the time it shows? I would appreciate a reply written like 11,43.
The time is 9,10
